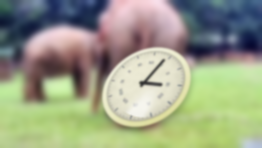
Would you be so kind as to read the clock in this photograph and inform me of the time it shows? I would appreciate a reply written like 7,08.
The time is 3,04
